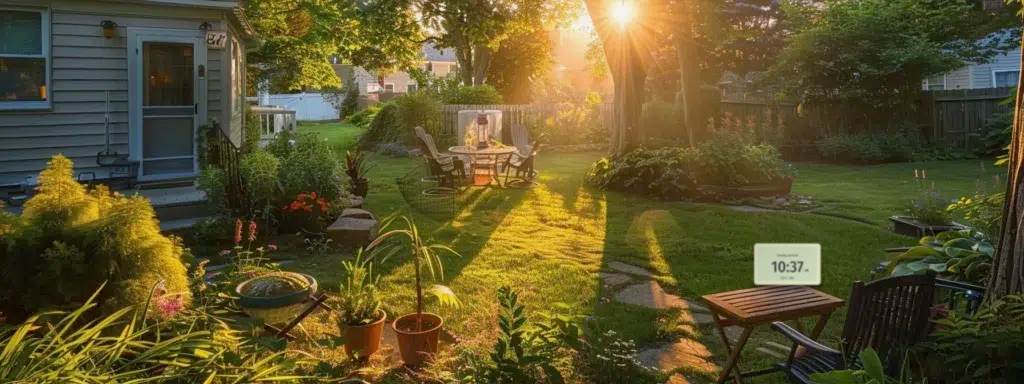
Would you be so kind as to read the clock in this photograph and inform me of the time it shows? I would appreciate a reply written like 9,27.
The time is 10,37
